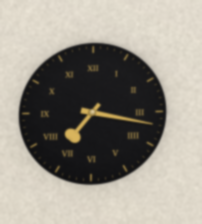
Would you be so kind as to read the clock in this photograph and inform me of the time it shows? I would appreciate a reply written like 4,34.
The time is 7,17
